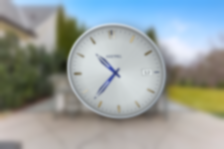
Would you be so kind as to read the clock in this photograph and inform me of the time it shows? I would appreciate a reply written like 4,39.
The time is 10,37
